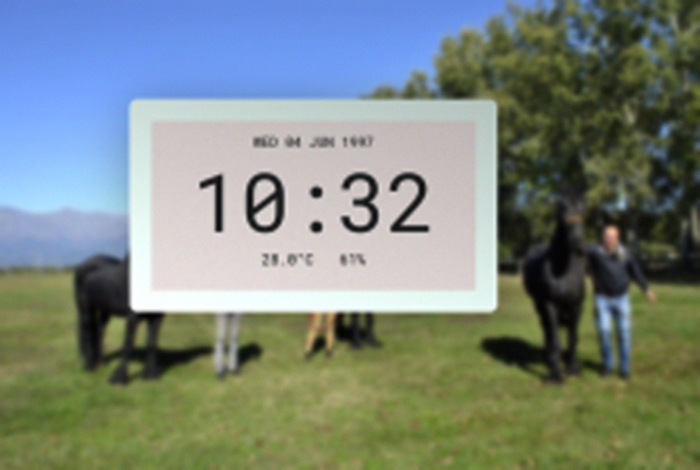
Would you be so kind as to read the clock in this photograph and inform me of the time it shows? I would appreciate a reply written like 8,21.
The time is 10,32
